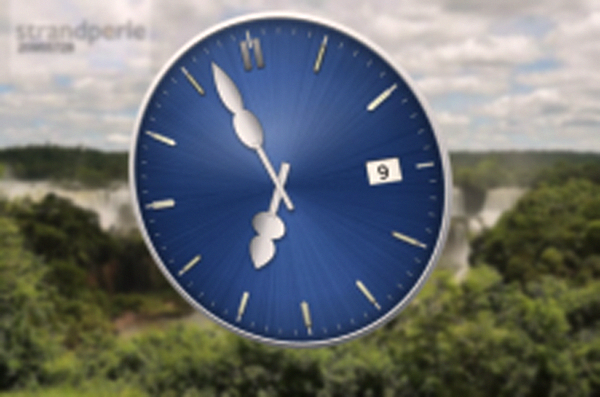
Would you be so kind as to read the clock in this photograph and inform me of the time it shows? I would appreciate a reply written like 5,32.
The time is 6,57
